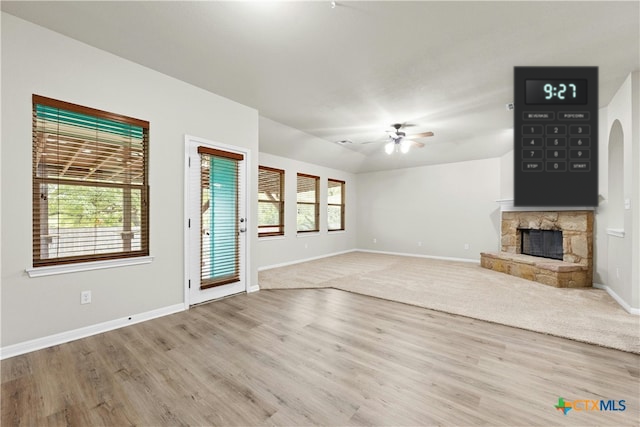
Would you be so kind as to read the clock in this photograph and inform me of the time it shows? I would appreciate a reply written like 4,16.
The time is 9,27
